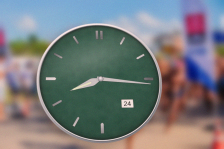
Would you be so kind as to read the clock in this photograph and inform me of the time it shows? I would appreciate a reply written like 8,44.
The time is 8,16
